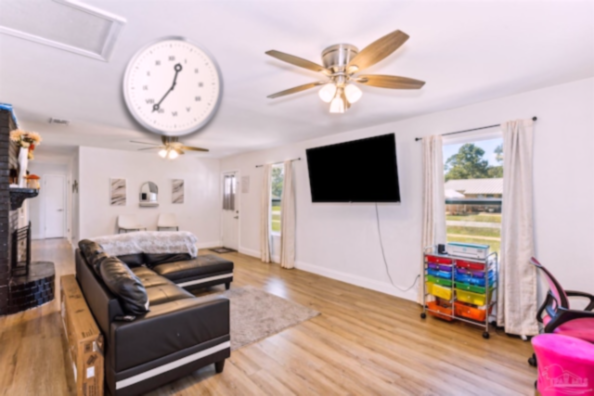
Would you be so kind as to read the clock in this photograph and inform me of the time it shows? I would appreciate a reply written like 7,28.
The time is 12,37
